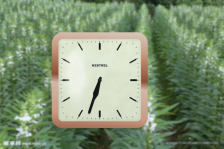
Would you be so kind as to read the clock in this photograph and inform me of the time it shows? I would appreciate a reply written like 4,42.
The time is 6,33
